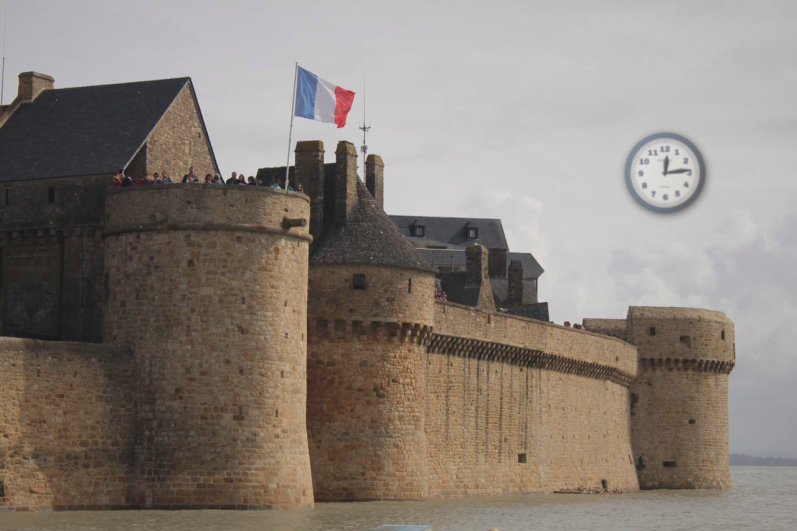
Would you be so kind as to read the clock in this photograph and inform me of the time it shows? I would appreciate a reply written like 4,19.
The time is 12,14
